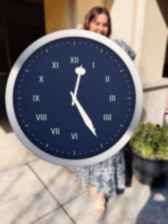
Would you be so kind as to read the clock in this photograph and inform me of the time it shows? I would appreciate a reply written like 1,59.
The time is 12,25
